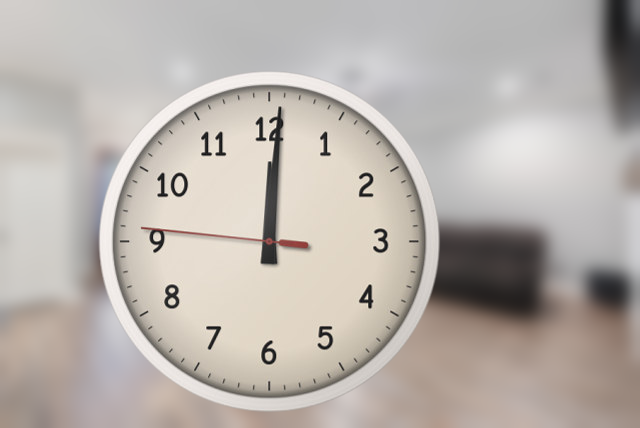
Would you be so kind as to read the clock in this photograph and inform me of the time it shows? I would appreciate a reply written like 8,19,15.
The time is 12,00,46
